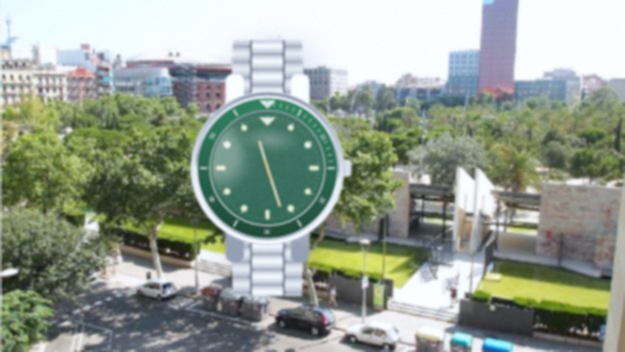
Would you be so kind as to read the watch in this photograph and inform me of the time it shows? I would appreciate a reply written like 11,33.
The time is 11,27
